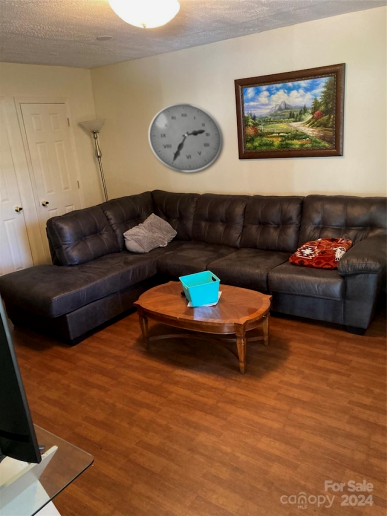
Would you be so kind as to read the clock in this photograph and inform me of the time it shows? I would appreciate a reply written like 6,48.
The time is 2,35
